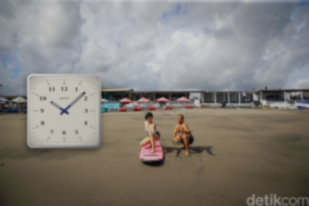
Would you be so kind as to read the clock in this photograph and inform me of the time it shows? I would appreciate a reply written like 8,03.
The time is 10,08
